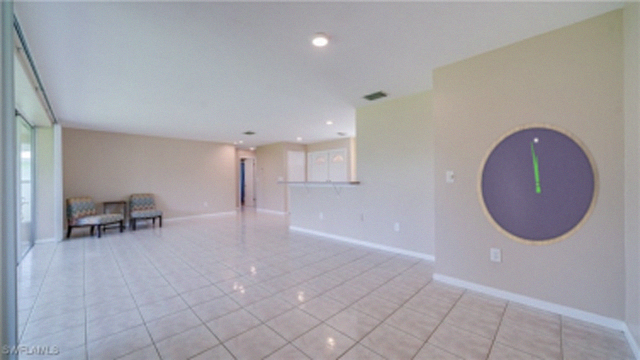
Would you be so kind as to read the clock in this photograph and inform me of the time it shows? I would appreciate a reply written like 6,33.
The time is 11,59
